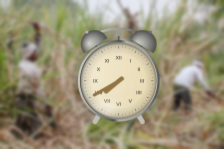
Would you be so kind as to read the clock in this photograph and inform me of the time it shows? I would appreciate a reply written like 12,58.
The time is 7,40
